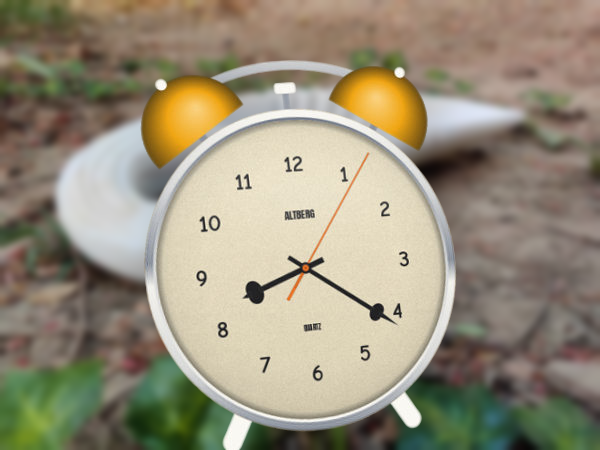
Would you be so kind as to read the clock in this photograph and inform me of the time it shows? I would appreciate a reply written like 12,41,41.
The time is 8,21,06
